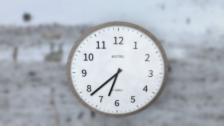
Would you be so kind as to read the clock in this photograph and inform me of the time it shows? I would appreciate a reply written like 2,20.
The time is 6,38
